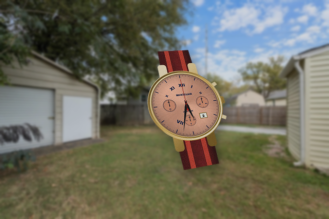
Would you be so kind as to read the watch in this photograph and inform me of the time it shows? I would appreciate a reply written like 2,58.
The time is 5,33
